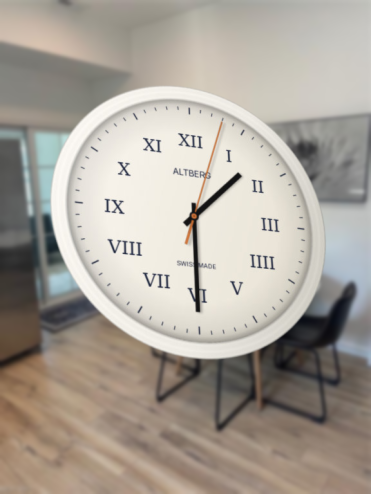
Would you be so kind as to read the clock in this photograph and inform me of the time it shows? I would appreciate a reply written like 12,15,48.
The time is 1,30,03
